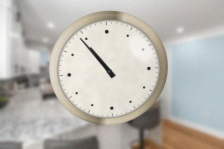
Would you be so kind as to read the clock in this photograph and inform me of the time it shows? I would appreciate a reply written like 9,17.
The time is 10,54
